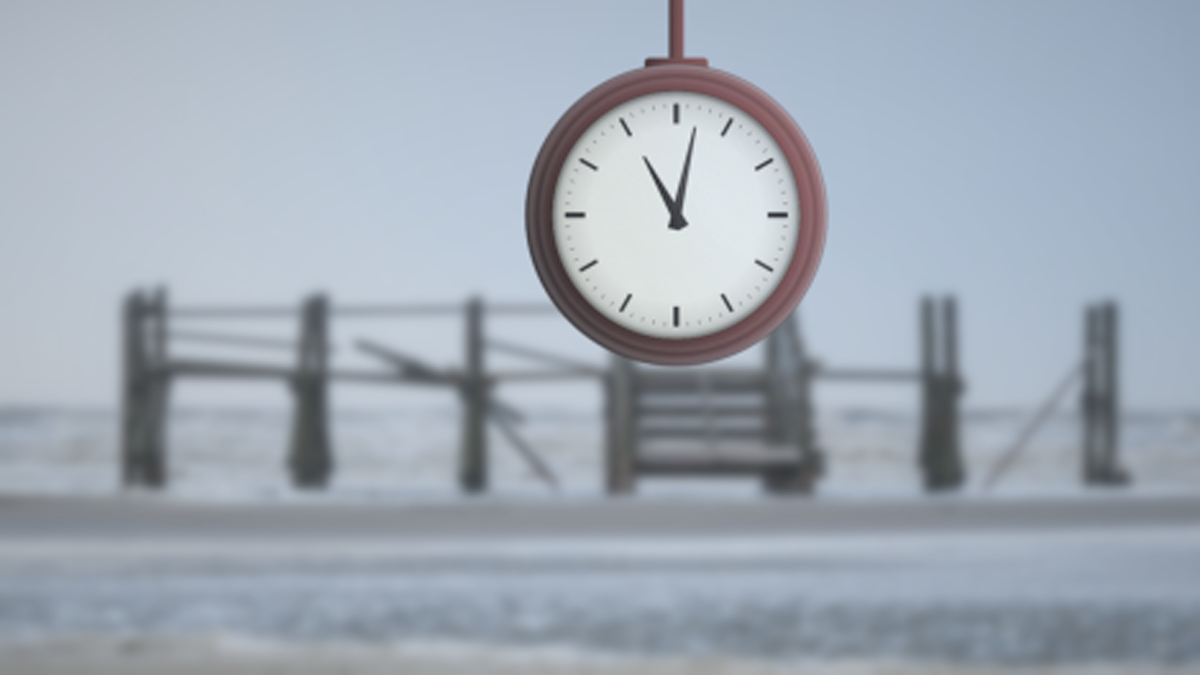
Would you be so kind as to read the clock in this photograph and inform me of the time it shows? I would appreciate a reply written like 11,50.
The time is 11,02
